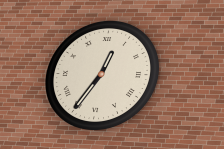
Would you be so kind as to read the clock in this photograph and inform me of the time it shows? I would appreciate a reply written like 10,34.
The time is 12,35
